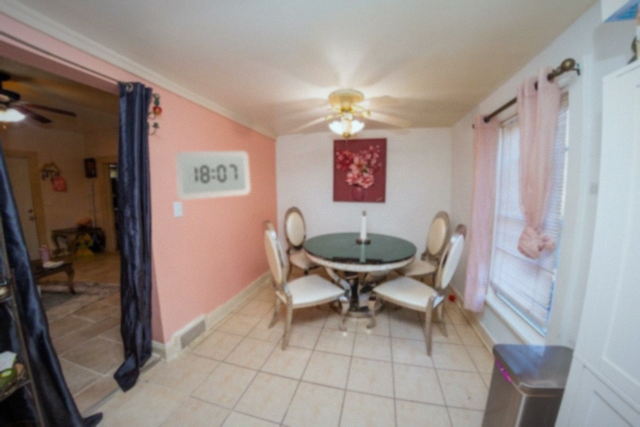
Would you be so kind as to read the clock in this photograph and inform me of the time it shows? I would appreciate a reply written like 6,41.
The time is 18,07
